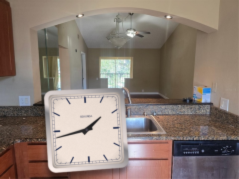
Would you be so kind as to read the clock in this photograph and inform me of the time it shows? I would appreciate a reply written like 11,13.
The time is 1,43
